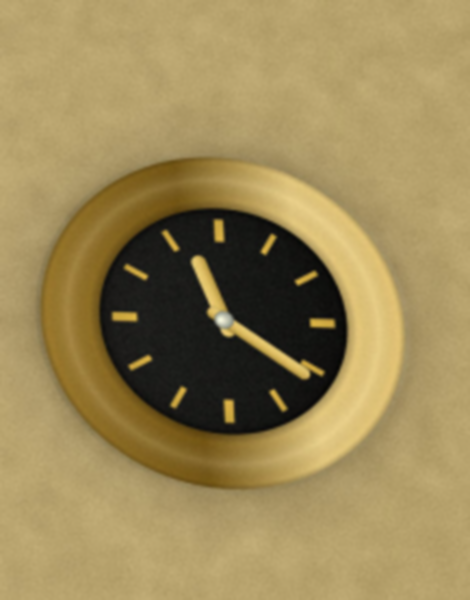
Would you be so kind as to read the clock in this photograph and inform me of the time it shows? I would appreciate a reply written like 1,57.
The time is 11,21
